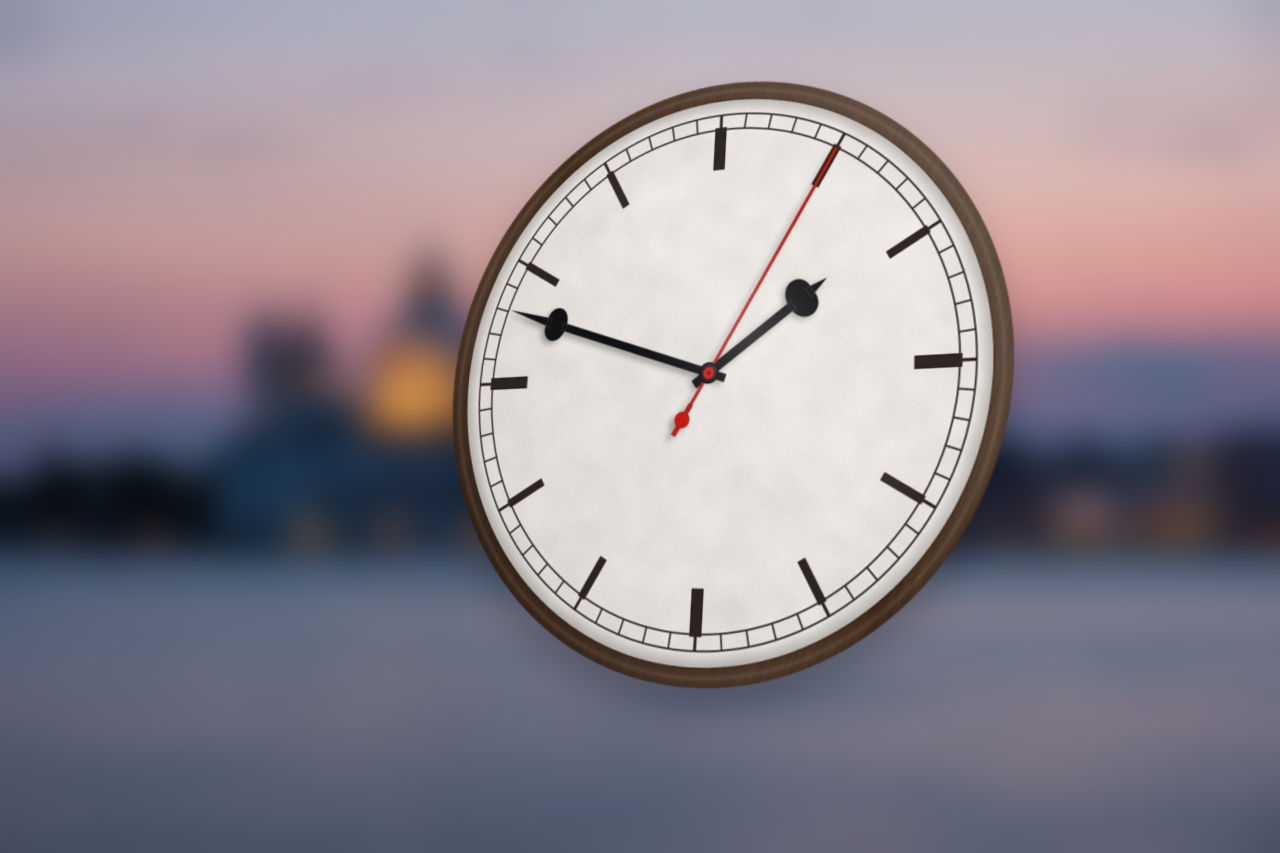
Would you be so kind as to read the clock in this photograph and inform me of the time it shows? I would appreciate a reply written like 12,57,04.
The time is 1,48,05
